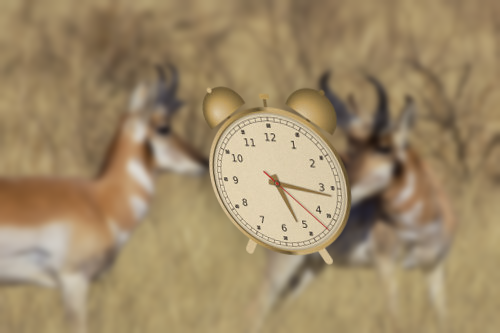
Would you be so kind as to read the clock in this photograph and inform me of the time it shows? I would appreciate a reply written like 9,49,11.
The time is 5,16,22
